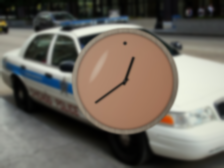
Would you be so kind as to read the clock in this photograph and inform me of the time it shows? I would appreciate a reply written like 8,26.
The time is 12,39
